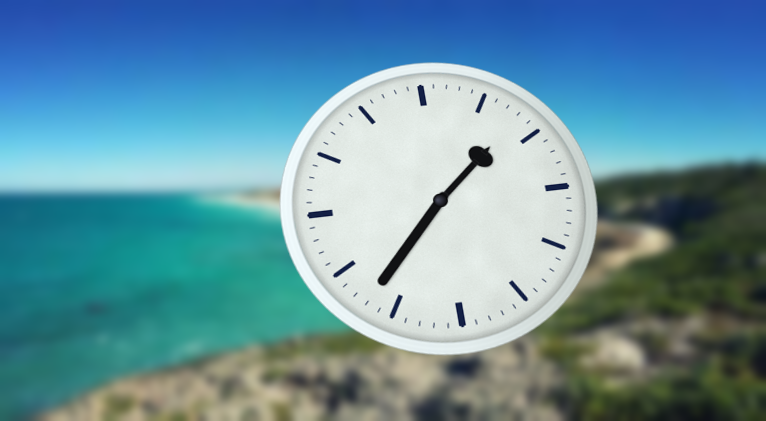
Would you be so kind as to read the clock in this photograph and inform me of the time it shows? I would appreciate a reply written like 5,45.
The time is 1,37
